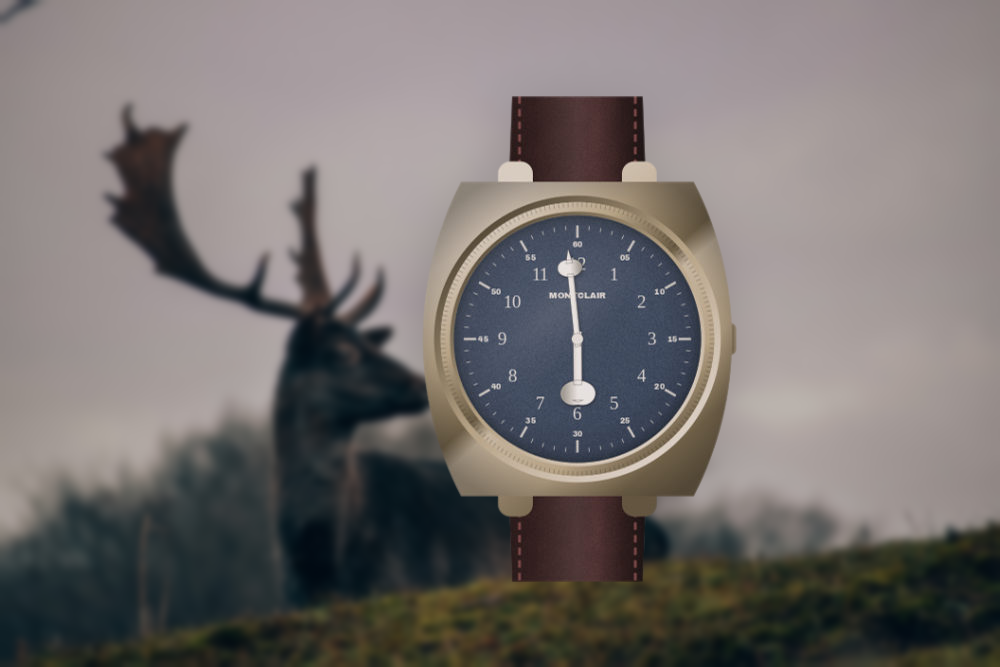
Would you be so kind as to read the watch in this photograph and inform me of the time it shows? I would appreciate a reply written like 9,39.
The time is 5,59
